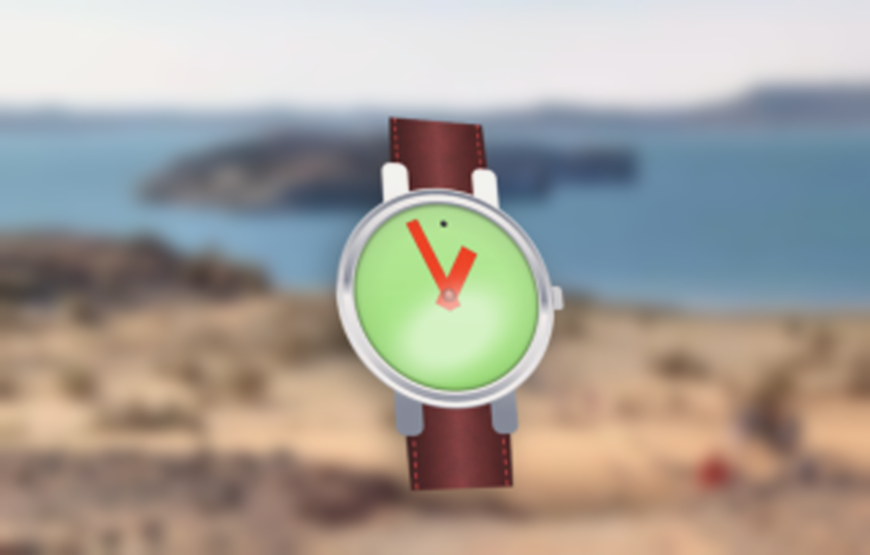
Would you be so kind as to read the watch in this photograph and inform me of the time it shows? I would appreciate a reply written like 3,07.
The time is 12,56
